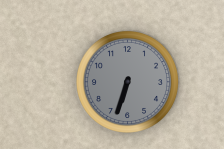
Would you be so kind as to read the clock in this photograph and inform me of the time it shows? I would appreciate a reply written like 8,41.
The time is 6,33
